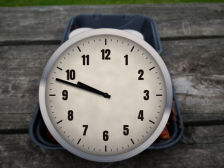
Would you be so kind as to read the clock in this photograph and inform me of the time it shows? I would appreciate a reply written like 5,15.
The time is 9,48
